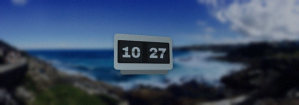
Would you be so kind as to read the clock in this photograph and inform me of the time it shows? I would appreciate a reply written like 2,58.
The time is 10,27
